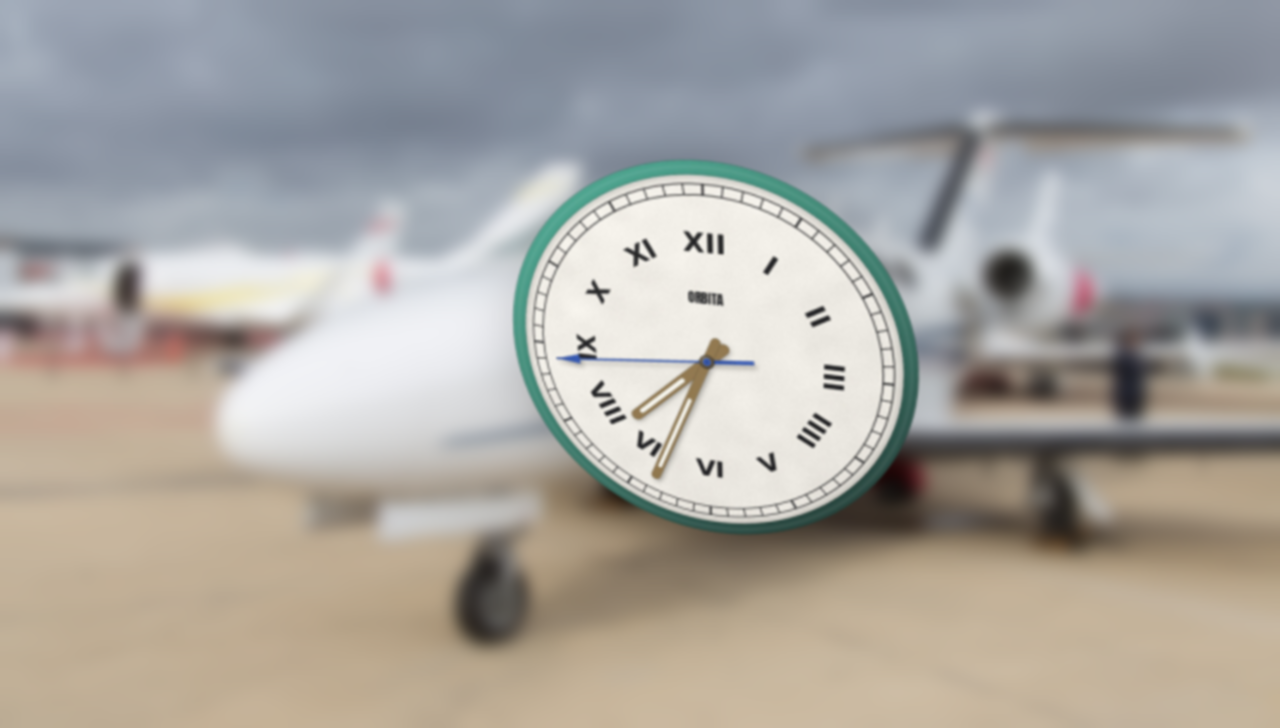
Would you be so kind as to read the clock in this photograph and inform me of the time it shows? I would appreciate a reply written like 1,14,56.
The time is 7,33,44
